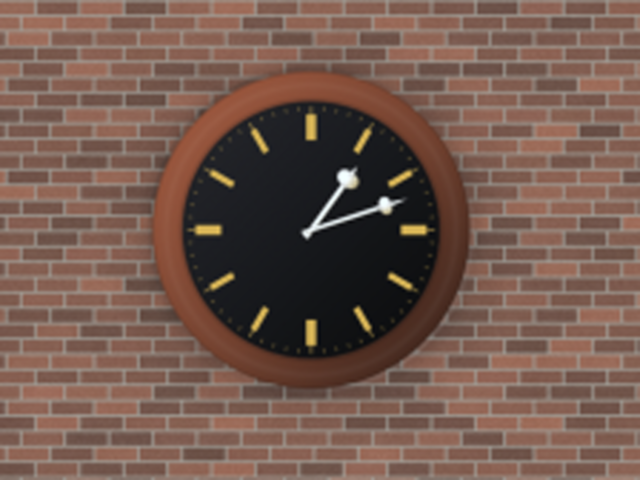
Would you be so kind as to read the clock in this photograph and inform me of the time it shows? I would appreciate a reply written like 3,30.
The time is 1,12
